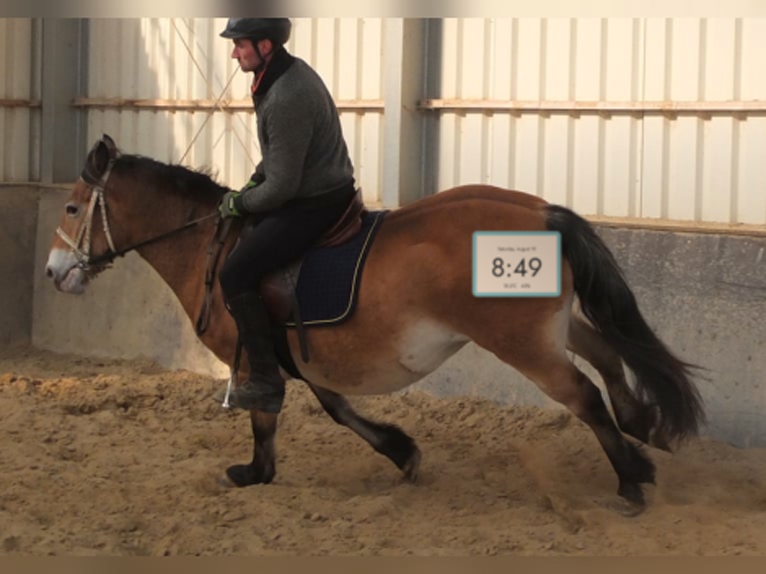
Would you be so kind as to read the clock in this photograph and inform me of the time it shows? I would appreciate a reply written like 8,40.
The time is 8,49
